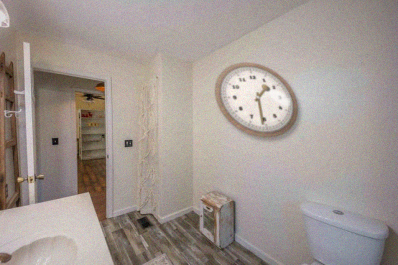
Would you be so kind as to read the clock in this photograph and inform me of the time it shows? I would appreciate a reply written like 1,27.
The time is 1,31
